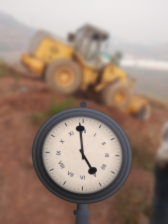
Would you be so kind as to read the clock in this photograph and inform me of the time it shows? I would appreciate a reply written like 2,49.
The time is 4,59
